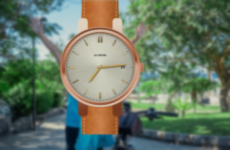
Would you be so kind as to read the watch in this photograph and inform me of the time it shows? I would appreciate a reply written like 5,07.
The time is 7,14
